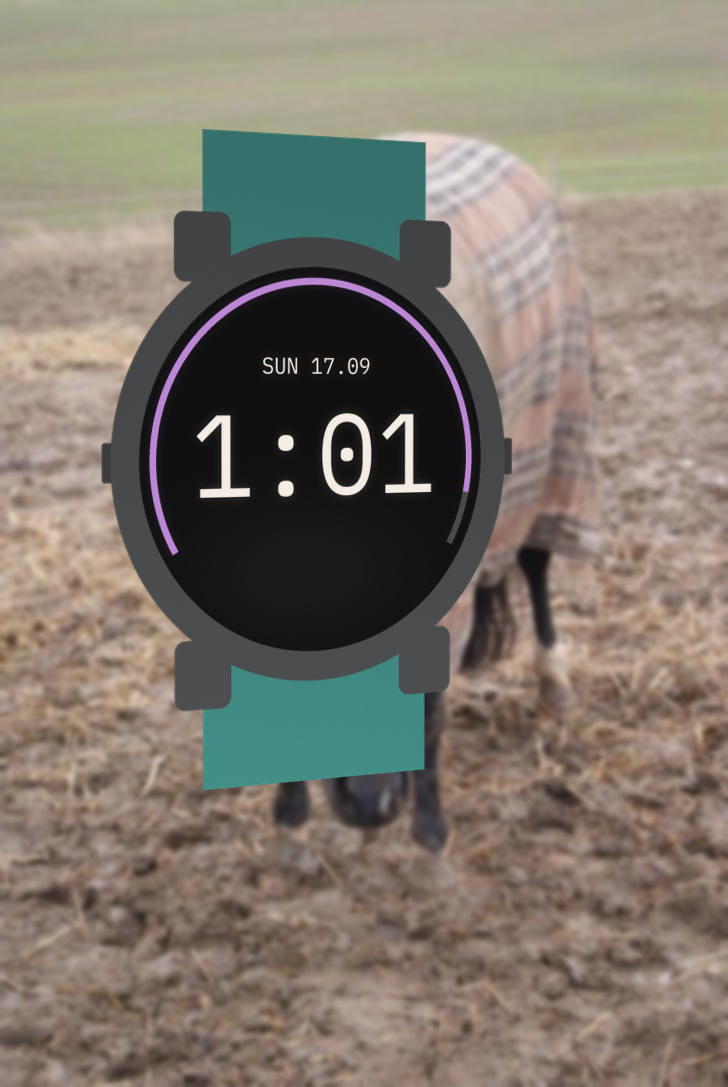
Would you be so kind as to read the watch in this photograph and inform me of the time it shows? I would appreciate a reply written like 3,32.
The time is 1,01
